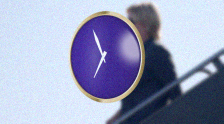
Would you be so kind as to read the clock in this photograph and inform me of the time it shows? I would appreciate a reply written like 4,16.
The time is 6,56
